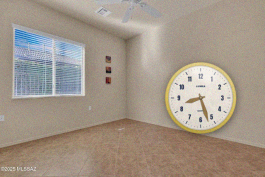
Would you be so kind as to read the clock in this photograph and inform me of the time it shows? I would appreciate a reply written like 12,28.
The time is 8,27
